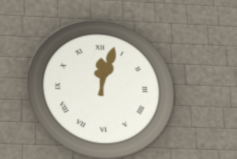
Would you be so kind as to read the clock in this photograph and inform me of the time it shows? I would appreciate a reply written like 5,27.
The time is 12,03
